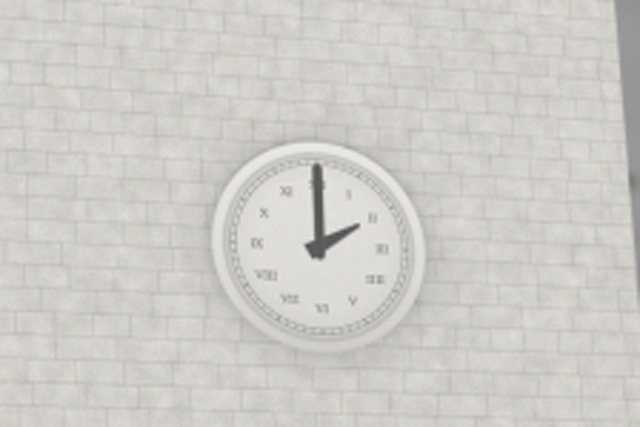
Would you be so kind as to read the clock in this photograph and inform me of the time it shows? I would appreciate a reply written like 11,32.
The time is 2,00
